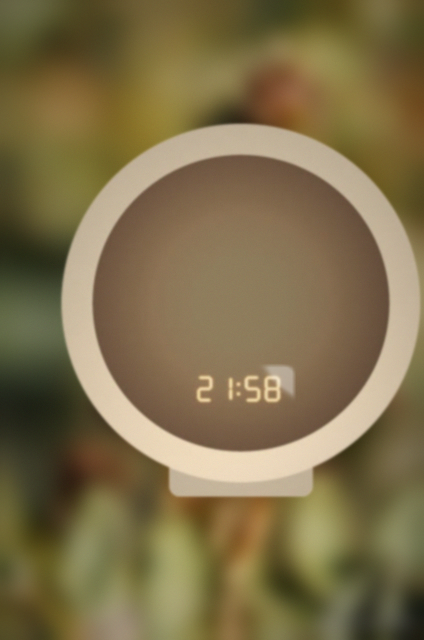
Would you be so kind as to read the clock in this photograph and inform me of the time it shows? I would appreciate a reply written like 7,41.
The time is 21,58
